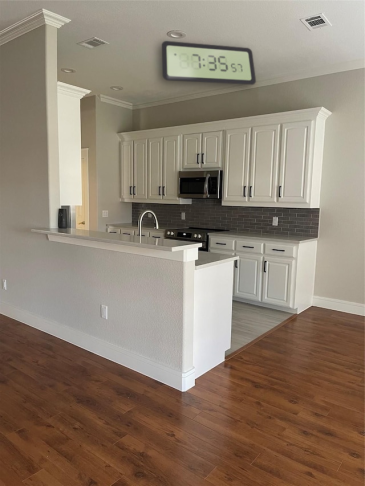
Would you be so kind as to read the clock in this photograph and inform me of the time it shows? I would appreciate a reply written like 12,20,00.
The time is 7,35,57
